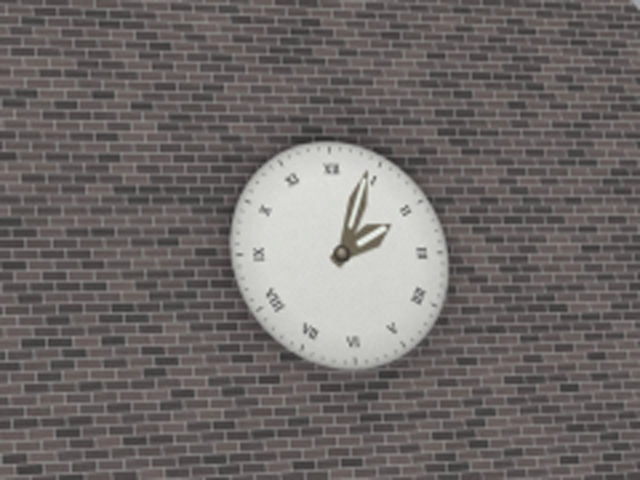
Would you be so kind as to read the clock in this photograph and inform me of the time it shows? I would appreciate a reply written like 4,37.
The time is 2,04
